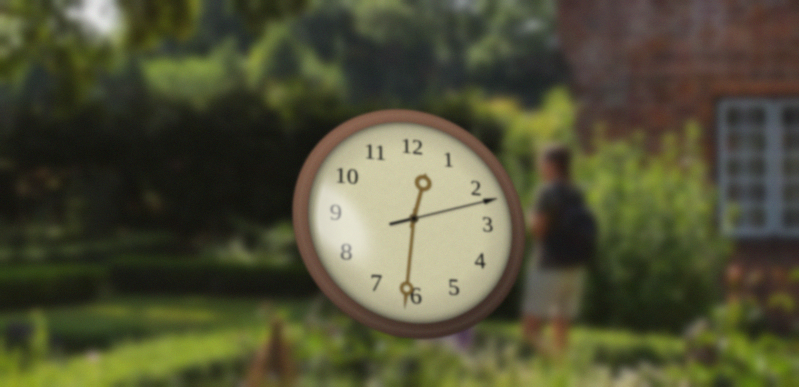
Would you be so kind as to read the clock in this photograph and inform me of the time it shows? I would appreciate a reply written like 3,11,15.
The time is 12,31,12
